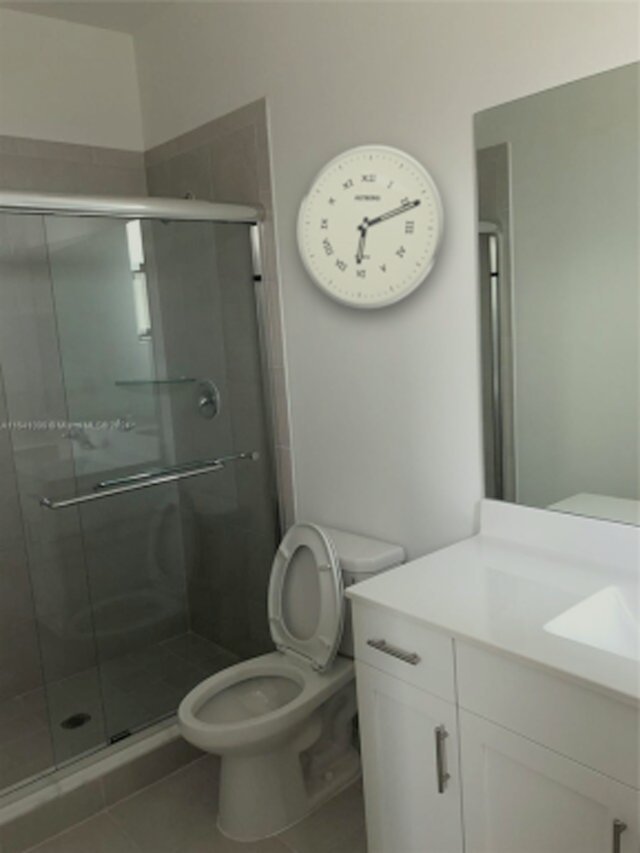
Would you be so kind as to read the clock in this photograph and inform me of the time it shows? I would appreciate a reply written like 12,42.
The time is 6,11
